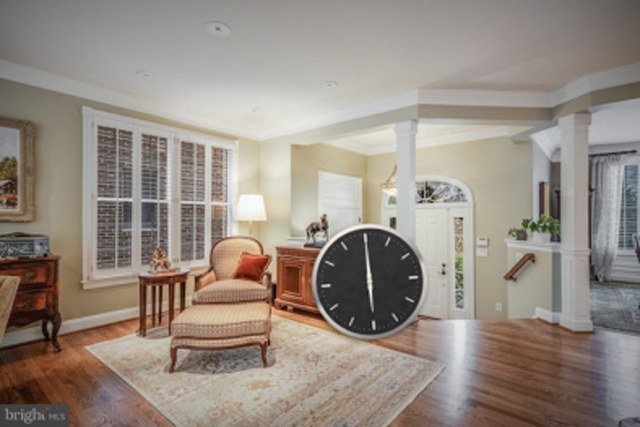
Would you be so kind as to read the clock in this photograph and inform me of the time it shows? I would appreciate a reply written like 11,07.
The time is 6,00
